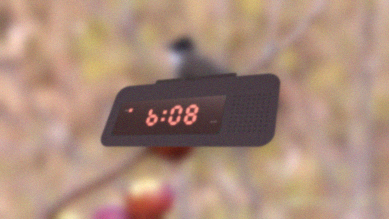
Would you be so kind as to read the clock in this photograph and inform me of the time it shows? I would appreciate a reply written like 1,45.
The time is 6,08
